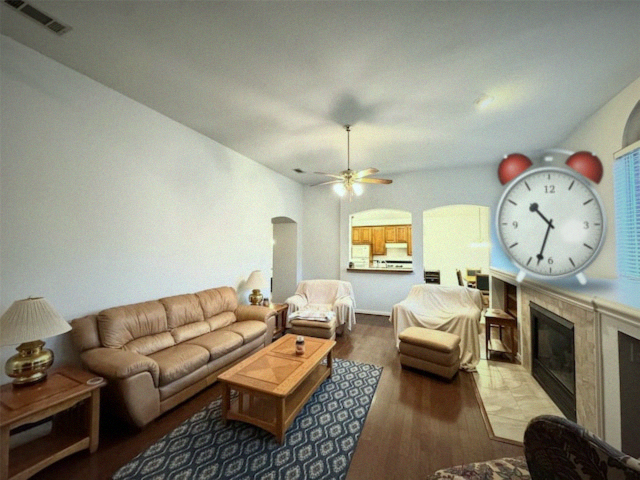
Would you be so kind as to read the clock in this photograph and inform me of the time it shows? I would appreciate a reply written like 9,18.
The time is 10,33
